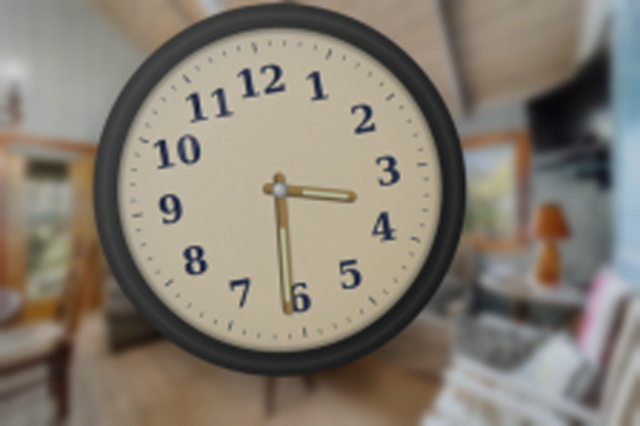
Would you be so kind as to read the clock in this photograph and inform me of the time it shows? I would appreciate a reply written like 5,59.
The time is 3,31
